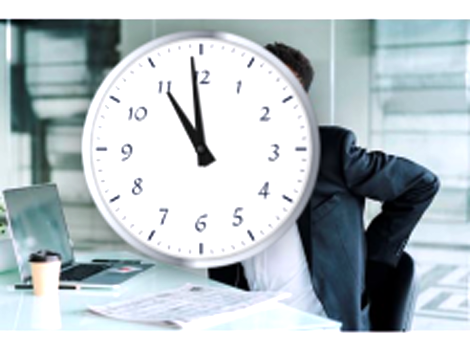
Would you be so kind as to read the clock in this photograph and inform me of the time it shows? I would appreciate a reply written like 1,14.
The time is 10,59
